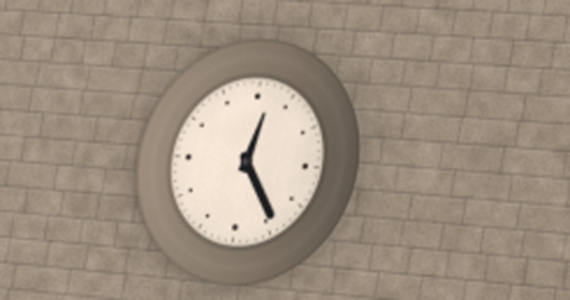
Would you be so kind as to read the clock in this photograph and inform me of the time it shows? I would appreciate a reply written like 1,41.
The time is 12,24
